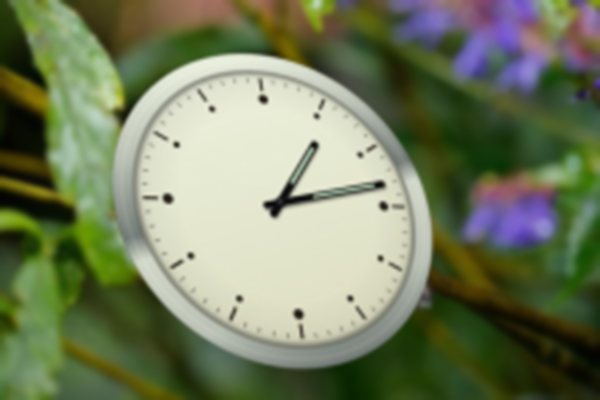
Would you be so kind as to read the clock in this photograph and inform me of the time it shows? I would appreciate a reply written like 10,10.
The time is 1,13
